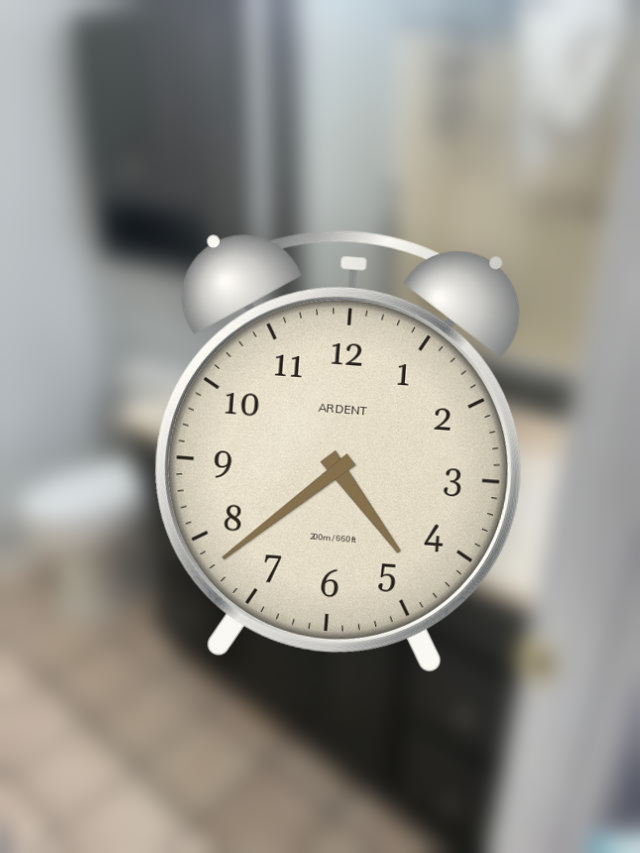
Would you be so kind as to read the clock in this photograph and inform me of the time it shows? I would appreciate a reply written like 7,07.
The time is 4,38
